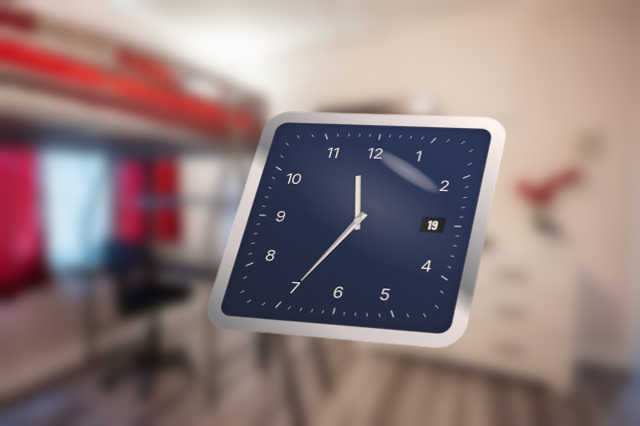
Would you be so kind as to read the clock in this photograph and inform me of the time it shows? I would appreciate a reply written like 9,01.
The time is 11,35
